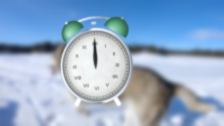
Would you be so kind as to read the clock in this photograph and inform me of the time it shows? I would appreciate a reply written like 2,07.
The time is 12,00
